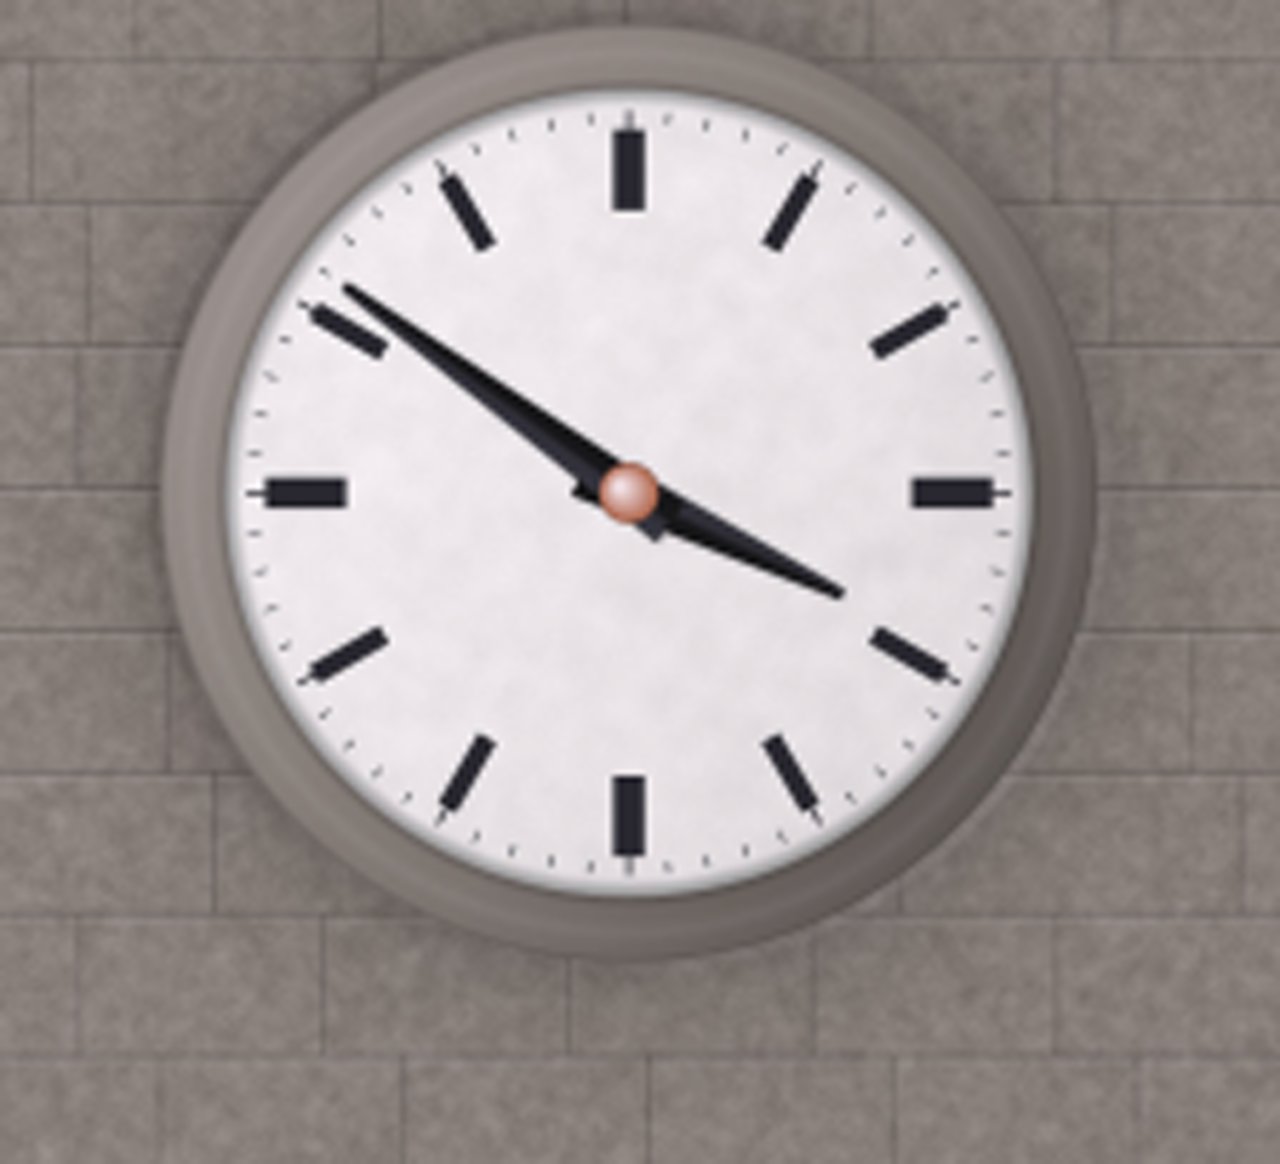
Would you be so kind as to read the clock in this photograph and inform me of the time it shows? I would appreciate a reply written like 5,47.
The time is 3,51
